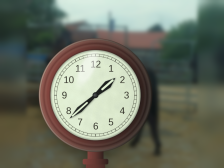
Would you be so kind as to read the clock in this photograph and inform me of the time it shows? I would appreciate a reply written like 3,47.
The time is 1,38
